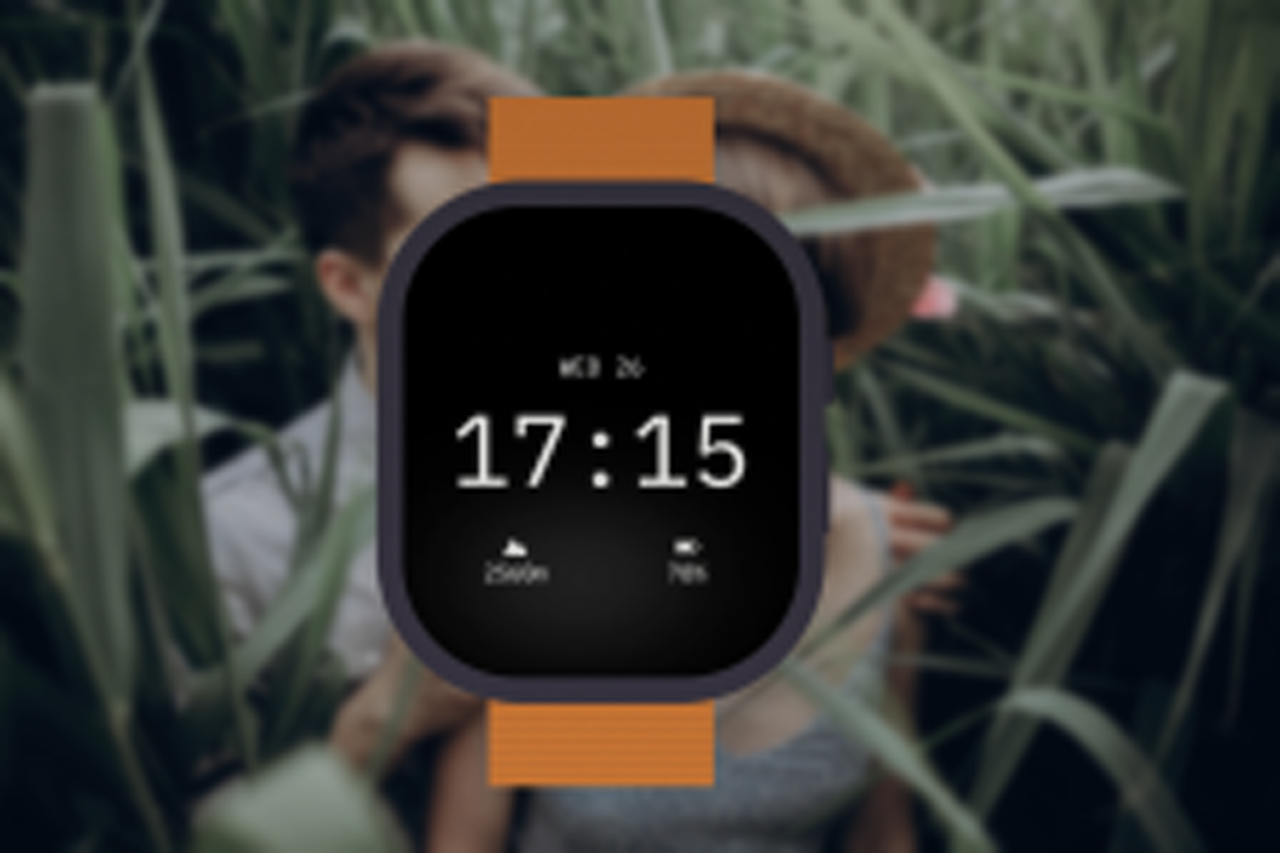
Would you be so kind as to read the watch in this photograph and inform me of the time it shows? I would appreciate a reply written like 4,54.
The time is 17,15
